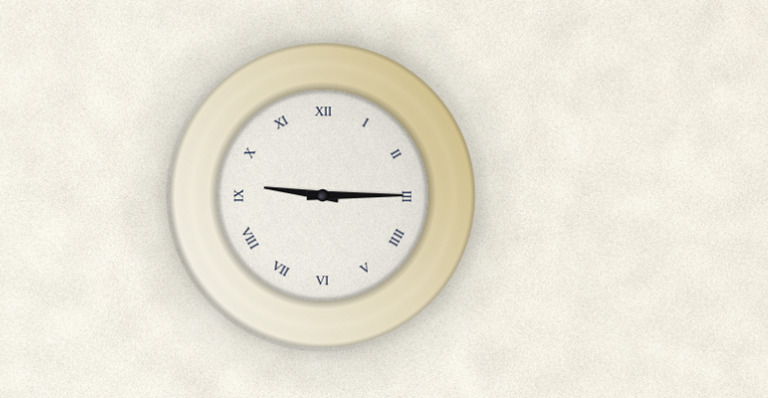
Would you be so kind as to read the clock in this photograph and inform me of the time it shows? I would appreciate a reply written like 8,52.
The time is 9,15
